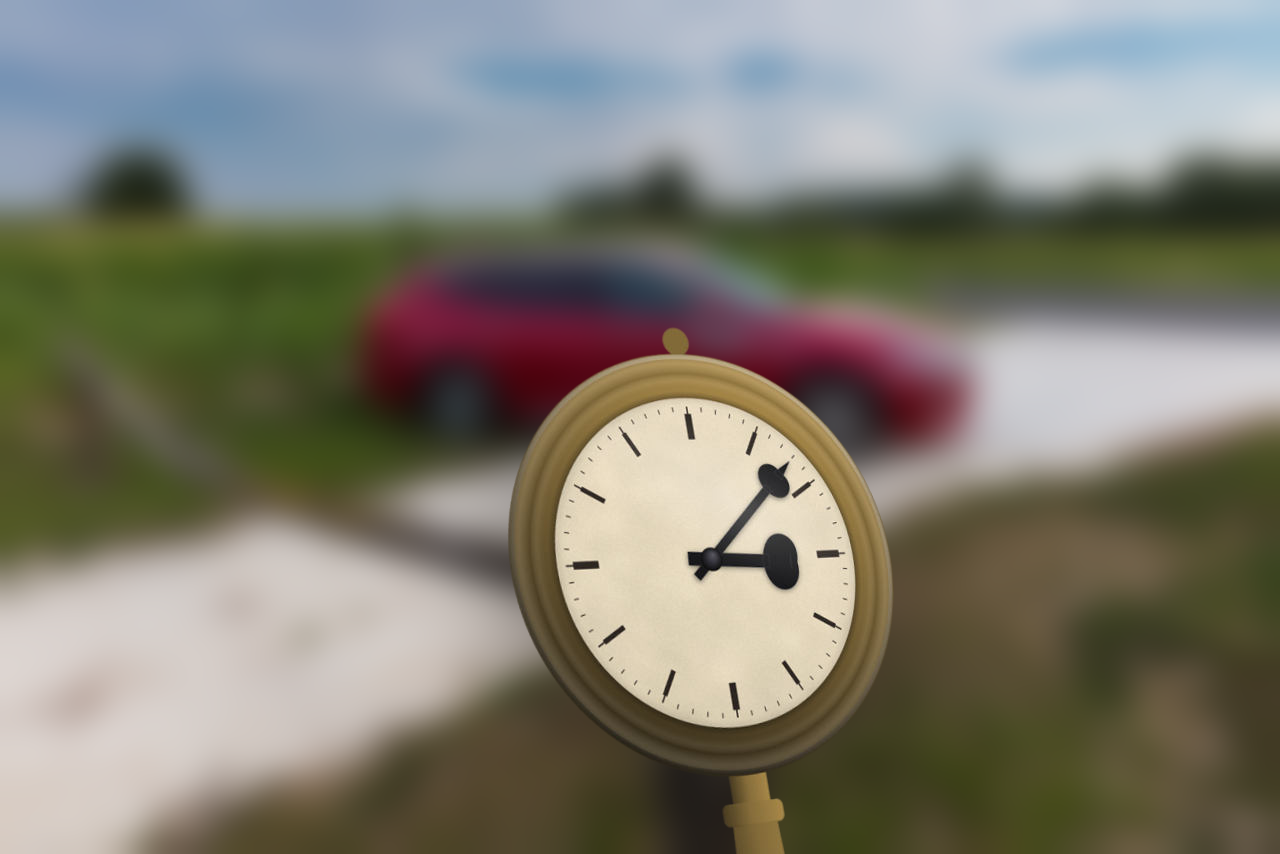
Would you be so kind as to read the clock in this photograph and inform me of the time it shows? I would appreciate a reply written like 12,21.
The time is 3,08
